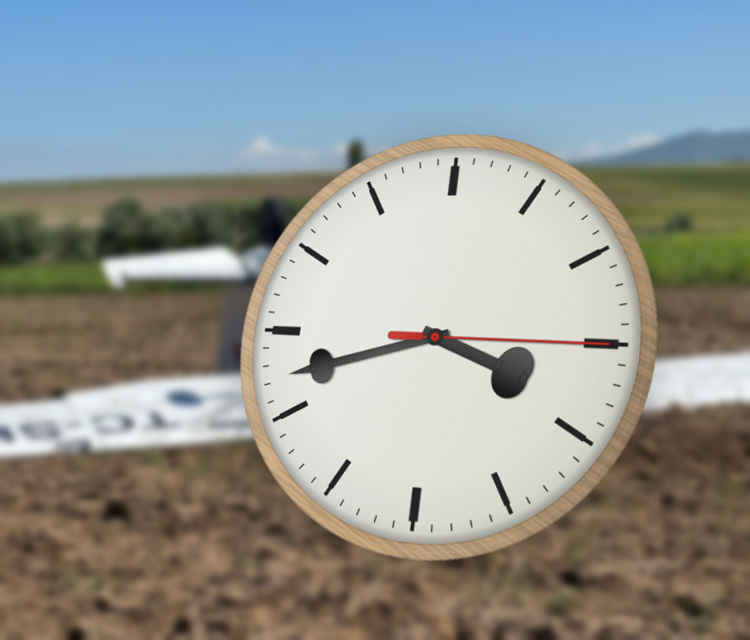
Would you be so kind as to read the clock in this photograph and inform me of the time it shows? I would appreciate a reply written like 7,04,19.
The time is 3,42,15
